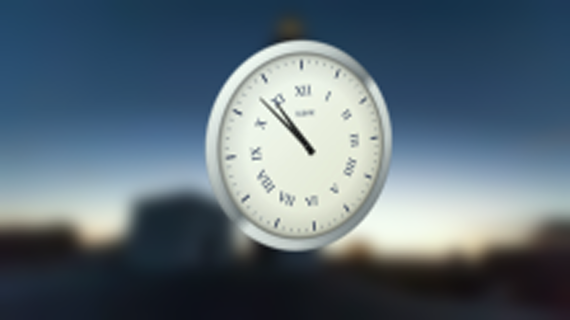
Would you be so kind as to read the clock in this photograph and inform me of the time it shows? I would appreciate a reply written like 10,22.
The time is 10,53
